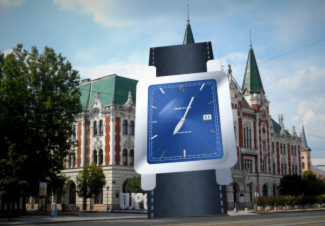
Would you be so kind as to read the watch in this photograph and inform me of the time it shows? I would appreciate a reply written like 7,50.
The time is 7,04
